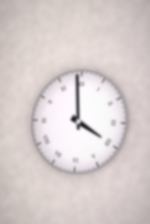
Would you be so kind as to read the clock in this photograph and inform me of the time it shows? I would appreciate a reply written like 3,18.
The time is 3,59
